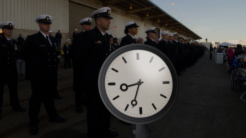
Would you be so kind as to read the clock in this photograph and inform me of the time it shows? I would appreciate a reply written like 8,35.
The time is 8,33
